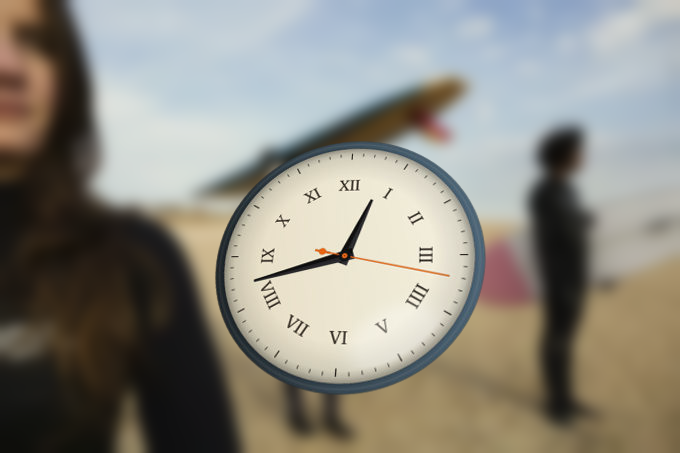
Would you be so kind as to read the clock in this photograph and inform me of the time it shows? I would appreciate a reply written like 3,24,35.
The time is 12,42,17
